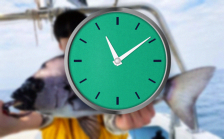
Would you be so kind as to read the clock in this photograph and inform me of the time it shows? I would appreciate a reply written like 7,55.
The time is 11,09
